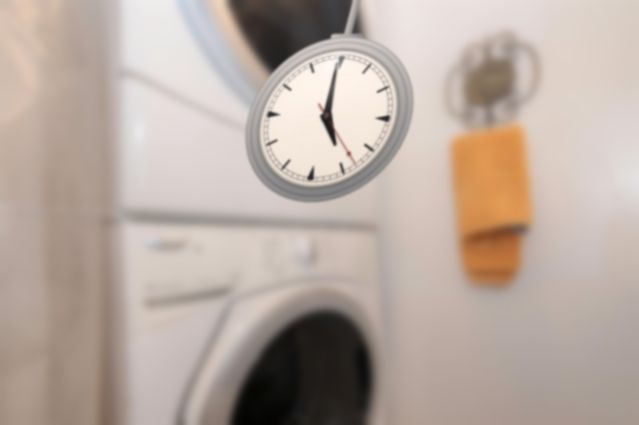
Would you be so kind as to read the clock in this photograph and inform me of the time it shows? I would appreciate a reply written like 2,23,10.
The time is 4,59,23
